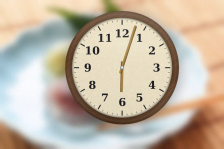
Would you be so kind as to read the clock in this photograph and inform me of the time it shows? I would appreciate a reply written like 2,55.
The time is 6,03
